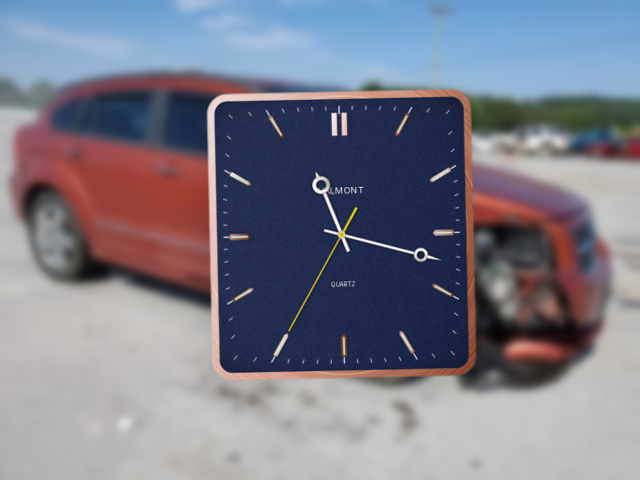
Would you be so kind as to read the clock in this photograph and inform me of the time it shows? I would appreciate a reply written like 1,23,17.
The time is 11,17,35
